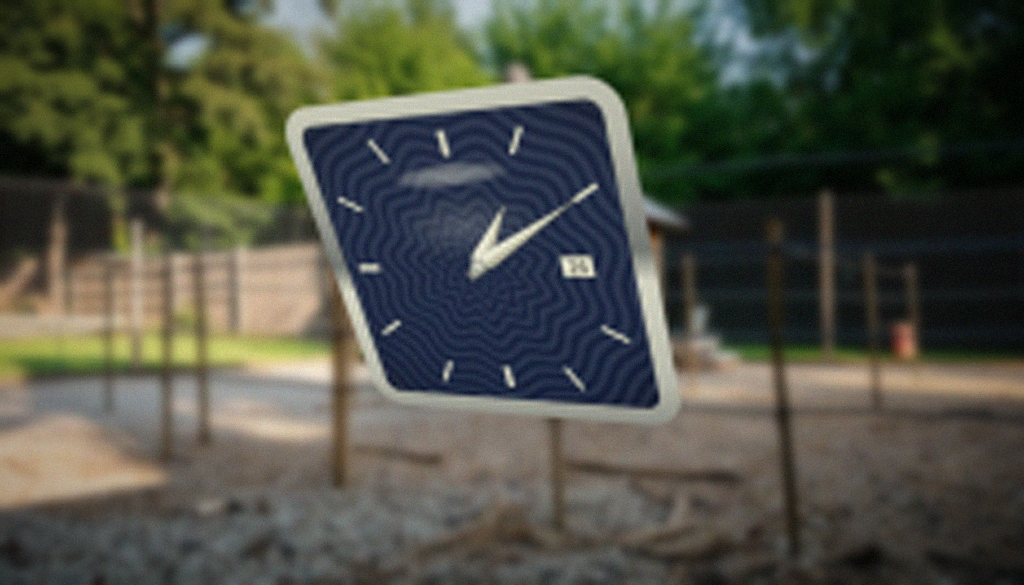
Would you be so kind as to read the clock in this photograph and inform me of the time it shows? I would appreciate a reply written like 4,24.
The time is 1,10
